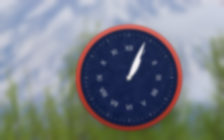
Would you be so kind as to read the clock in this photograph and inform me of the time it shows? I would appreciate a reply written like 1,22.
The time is 1,04
